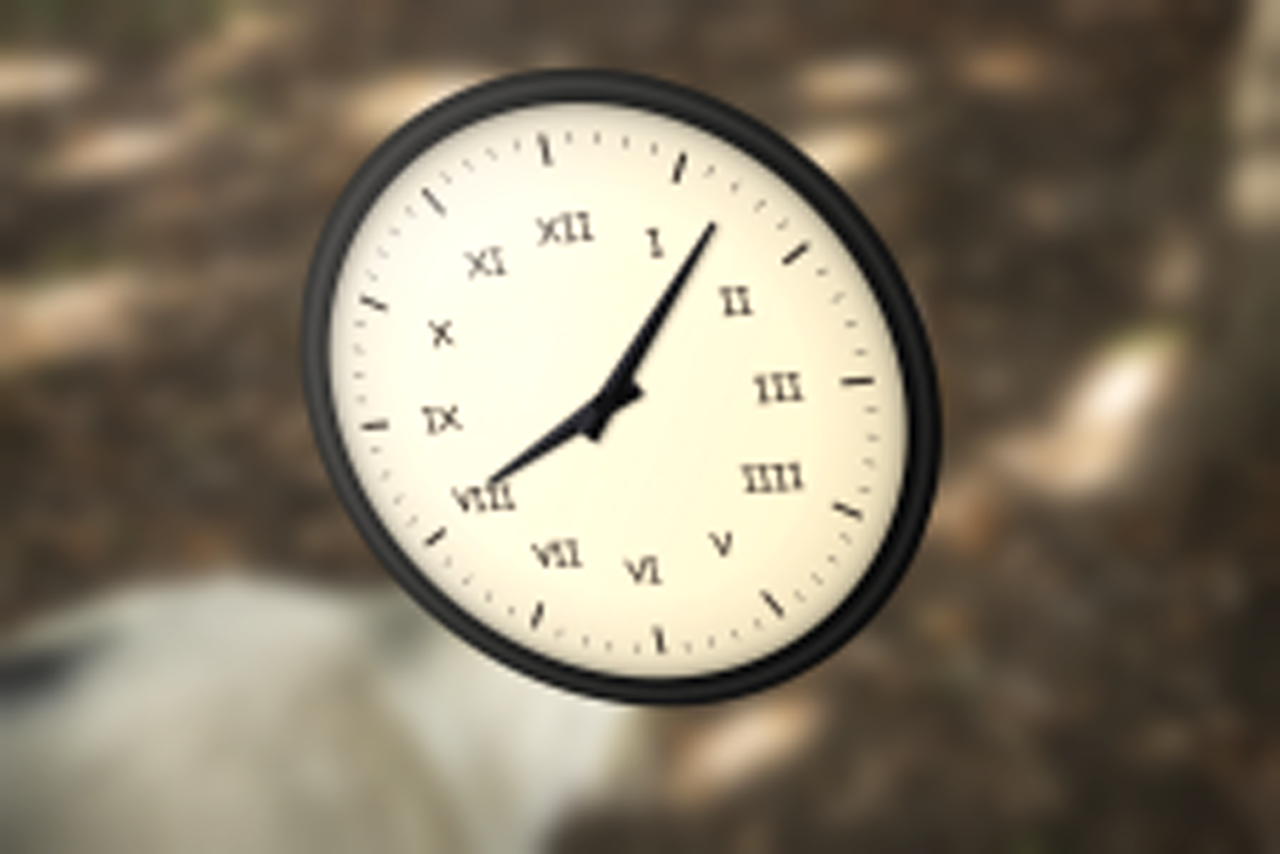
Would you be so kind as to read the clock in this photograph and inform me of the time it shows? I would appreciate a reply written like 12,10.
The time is 8,07
